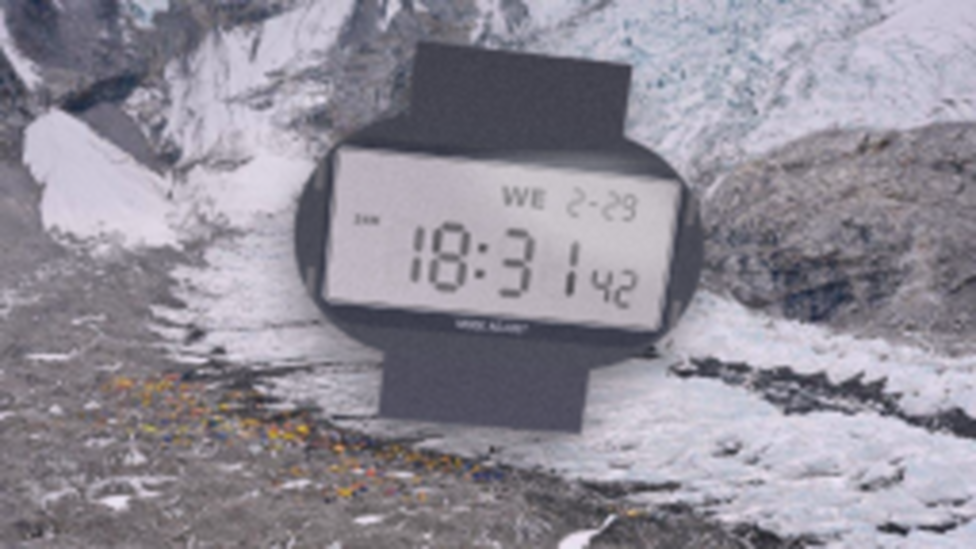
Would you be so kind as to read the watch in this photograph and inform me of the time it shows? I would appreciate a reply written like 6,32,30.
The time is 18,31,42
